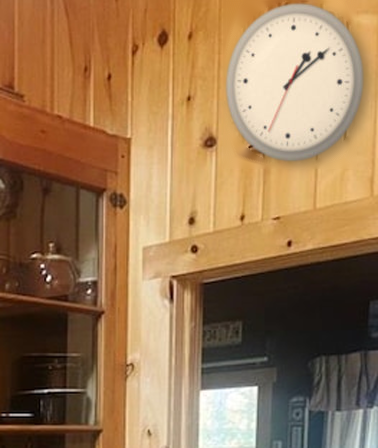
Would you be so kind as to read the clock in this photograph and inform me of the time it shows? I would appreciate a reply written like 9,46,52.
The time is 1,08,34
